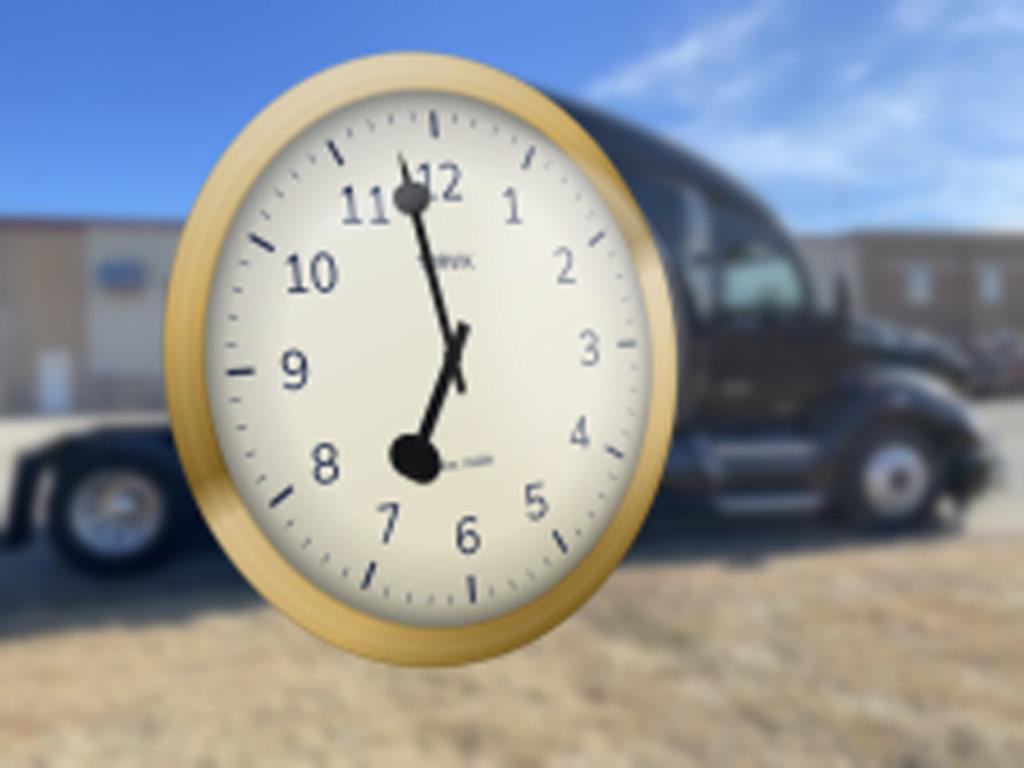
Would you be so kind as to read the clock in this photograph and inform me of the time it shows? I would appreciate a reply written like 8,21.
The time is 6,58
